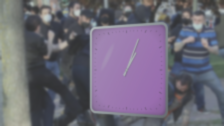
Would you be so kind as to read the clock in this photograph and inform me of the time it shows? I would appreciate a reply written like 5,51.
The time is 1,04
